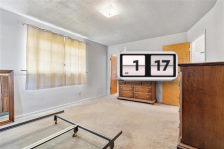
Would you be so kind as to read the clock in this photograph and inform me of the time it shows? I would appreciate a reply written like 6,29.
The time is 1,17
